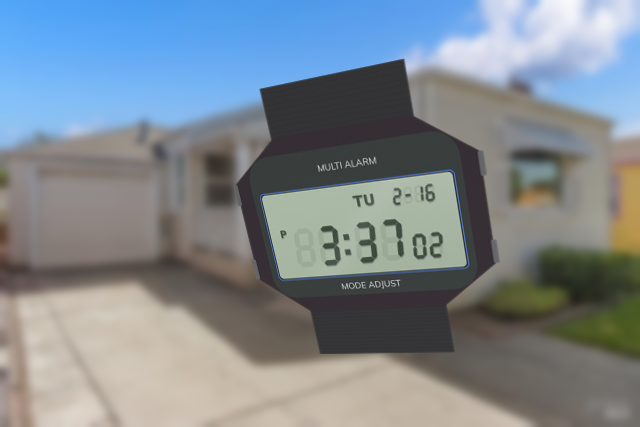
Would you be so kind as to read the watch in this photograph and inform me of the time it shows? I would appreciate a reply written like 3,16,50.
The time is 3,37,02
